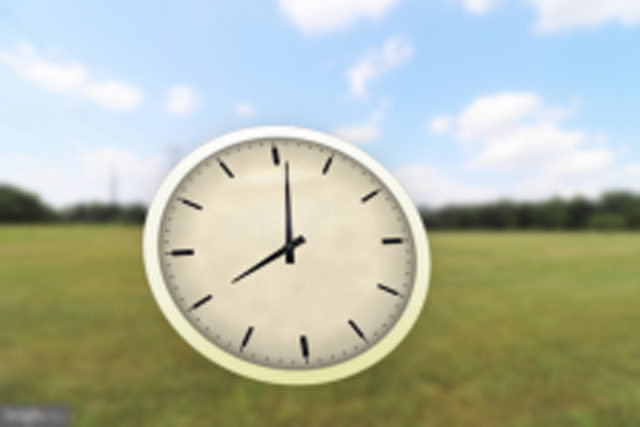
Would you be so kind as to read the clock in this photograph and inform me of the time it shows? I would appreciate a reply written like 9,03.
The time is 8,01
